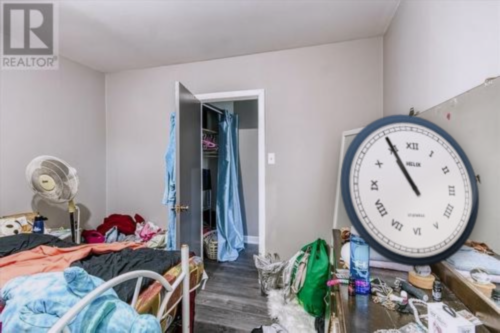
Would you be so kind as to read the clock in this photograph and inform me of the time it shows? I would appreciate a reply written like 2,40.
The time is 10,55
